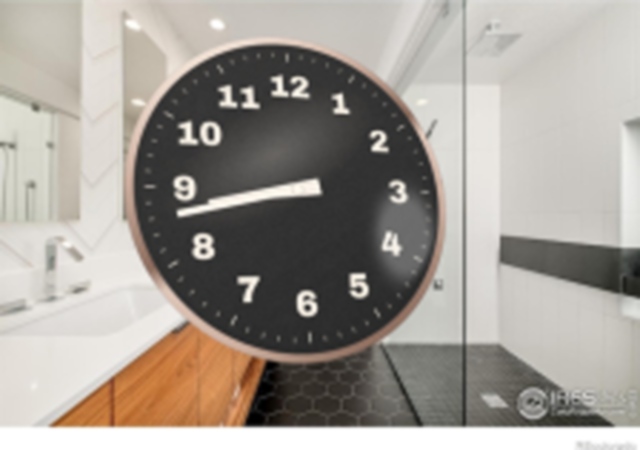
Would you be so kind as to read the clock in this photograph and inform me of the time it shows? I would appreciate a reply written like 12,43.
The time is 8,43
